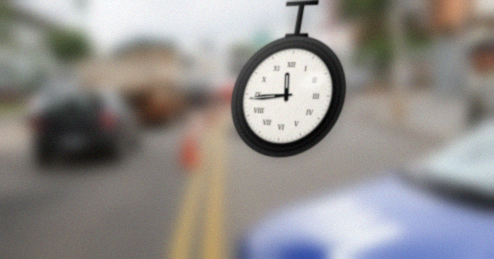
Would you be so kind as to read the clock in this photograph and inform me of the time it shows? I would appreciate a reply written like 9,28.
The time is 11,44
